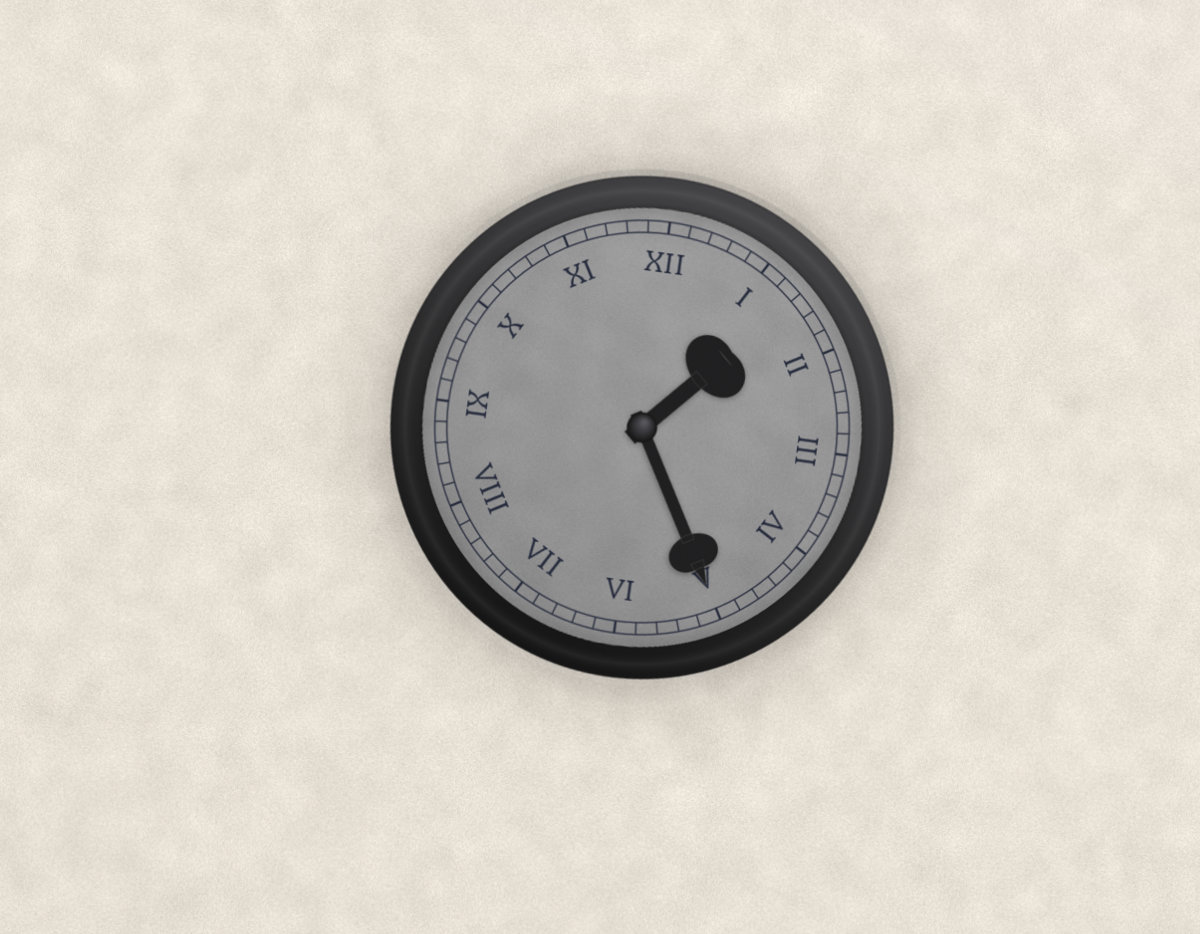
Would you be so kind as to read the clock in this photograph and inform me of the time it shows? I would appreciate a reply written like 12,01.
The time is 1,25
